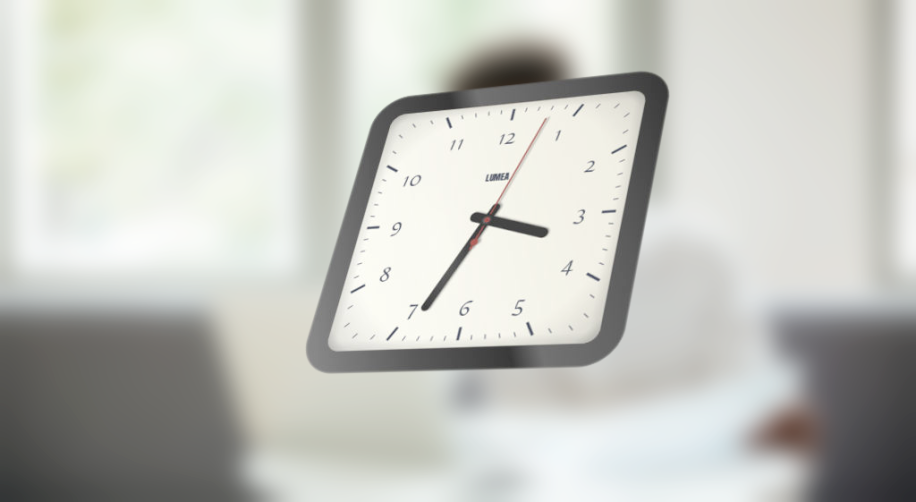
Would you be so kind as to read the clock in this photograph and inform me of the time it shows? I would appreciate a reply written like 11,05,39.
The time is 3,34,03
